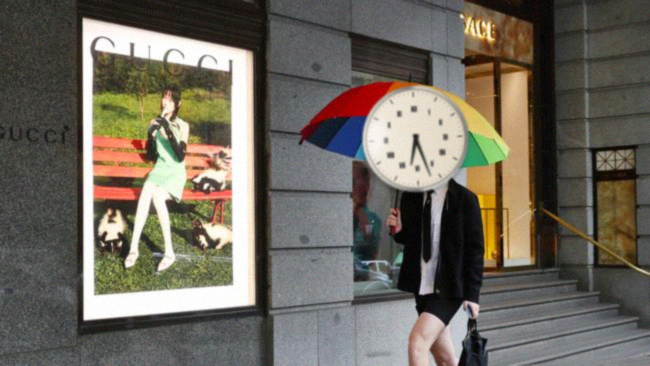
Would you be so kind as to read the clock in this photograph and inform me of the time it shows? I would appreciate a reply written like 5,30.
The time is 6,27
